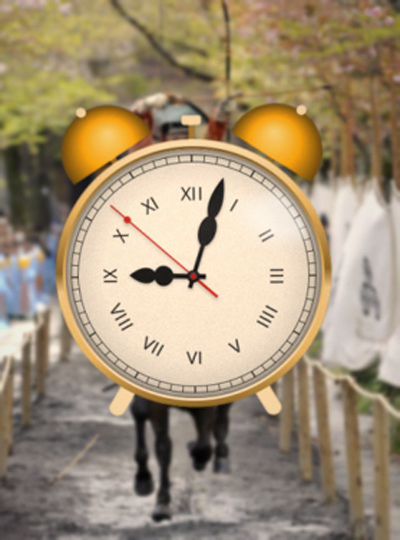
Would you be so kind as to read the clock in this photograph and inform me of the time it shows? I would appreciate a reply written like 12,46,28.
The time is 9,02,52
